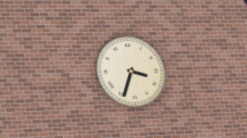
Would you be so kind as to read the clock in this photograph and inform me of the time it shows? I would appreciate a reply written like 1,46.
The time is 3,34
